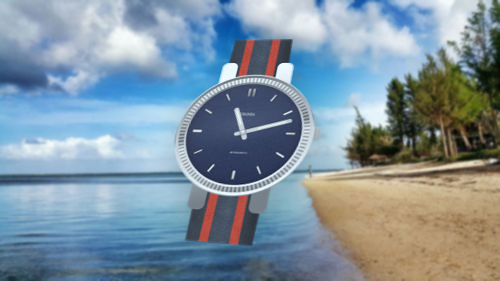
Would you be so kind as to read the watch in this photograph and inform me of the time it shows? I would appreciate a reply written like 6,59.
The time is 11,12
